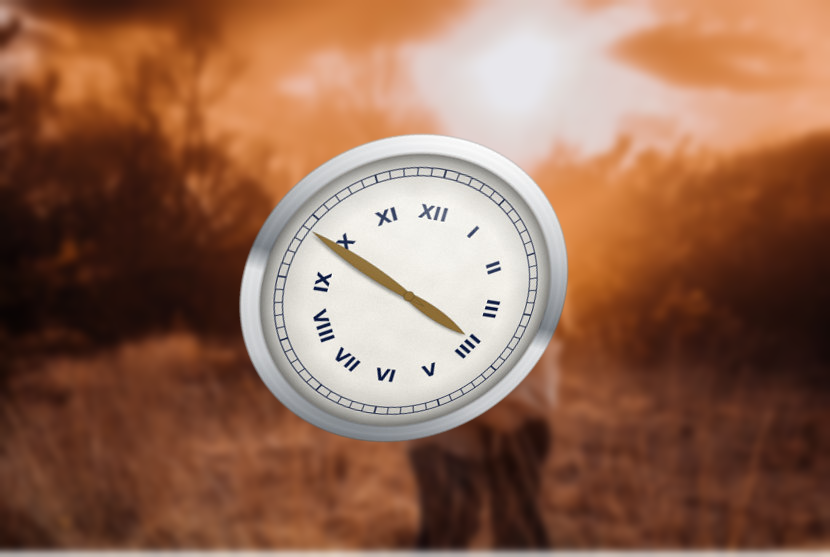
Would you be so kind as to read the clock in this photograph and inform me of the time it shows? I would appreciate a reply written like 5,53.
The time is 3,49
